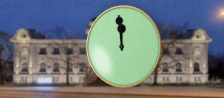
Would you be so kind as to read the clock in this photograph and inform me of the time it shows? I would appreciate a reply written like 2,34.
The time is 11,59
